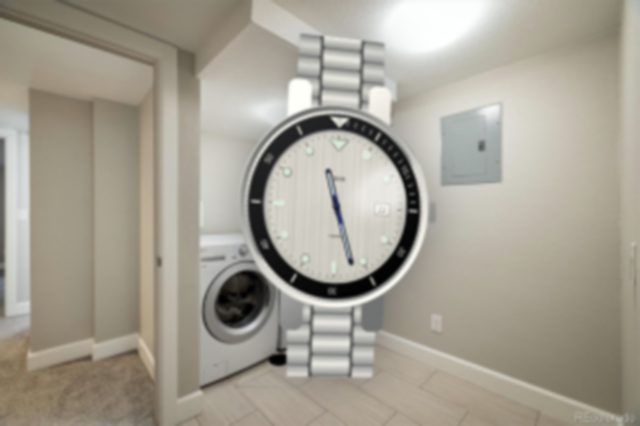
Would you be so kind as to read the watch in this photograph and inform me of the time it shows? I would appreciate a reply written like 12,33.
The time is 11,27
